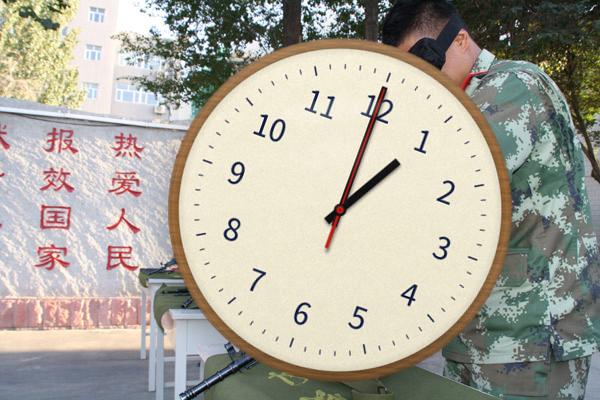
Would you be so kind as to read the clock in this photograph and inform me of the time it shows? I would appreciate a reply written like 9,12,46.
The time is 1,00,00
